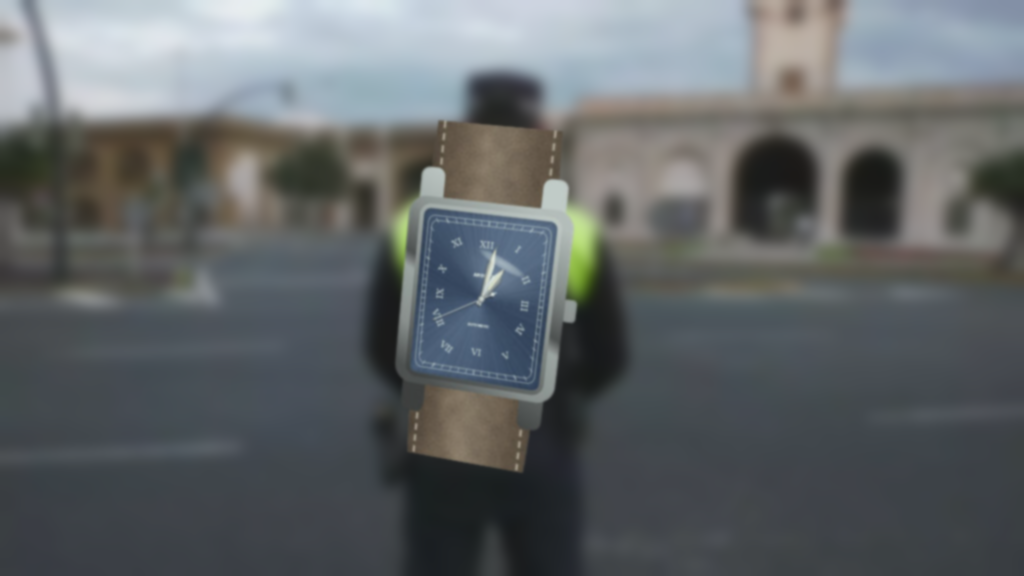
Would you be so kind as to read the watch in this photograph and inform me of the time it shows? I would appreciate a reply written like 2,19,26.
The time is 1,01,40
